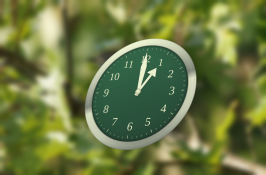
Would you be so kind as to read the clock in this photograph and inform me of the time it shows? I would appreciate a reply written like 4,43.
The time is 1,00
